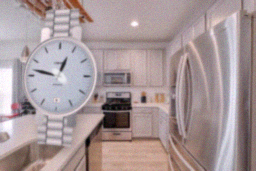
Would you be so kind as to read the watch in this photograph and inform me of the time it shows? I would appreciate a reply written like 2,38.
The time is 12,47
